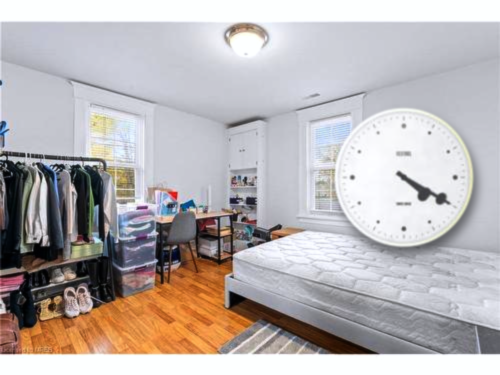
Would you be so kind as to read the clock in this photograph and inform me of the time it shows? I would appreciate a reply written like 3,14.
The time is 4,20
